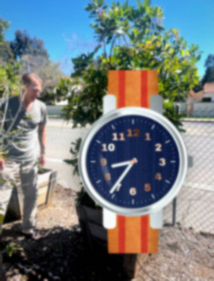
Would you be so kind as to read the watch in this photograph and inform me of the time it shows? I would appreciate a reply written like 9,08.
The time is 8,36
